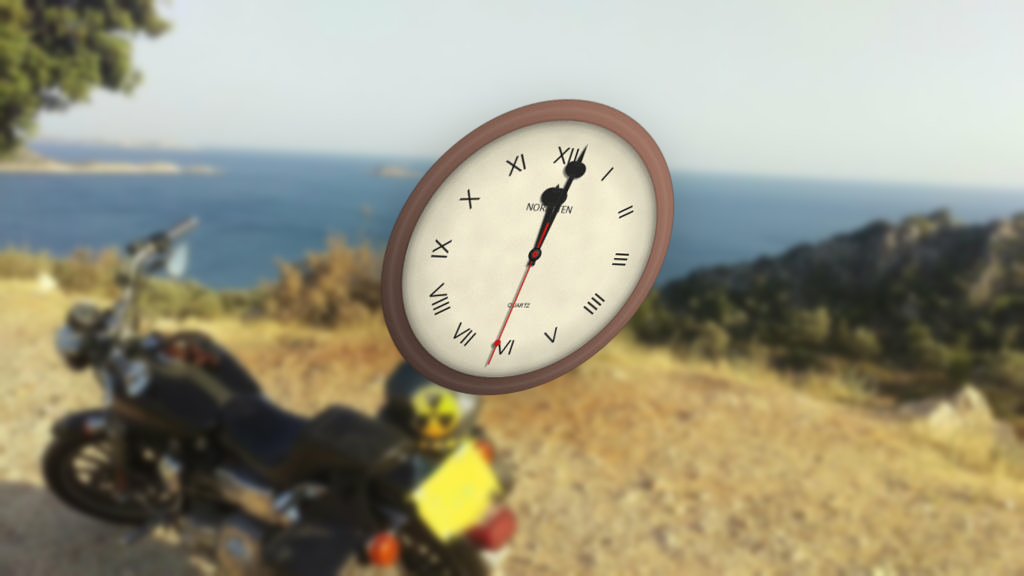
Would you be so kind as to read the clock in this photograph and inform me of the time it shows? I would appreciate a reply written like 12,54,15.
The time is 12,01,31
